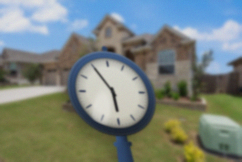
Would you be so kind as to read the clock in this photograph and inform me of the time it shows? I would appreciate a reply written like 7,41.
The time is 5,55
